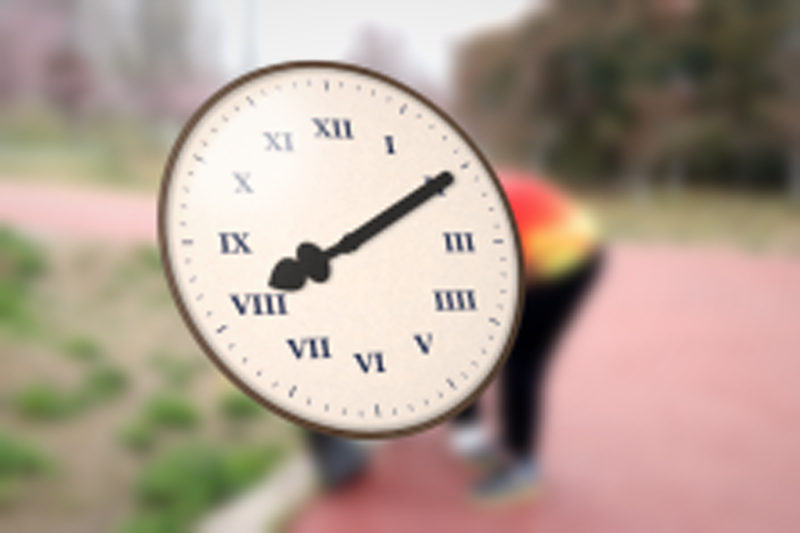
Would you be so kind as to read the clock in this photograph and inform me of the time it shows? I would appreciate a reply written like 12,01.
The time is 8,10
